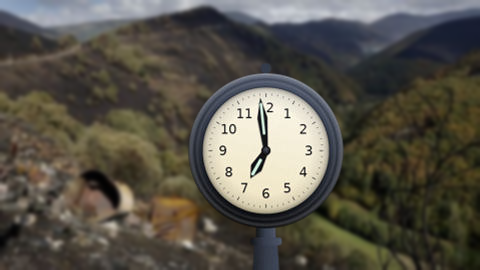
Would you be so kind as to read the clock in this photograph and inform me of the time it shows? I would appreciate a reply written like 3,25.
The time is 6,59
